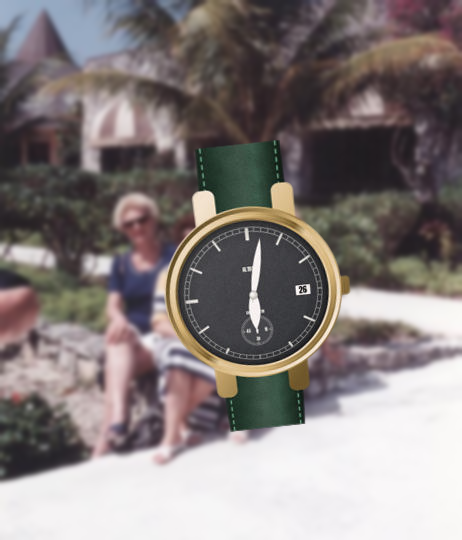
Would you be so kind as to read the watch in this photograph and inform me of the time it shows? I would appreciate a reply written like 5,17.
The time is 6,02
